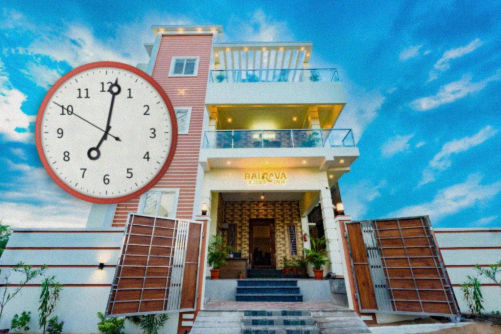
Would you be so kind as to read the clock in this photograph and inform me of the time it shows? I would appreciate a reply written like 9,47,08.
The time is 7,01,50
